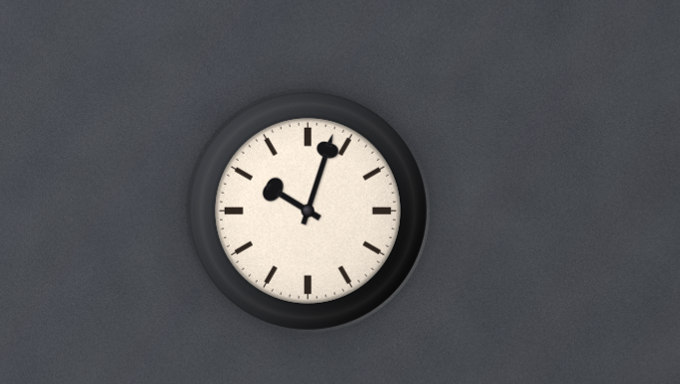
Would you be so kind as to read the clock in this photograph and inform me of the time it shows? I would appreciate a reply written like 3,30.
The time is 10,03
